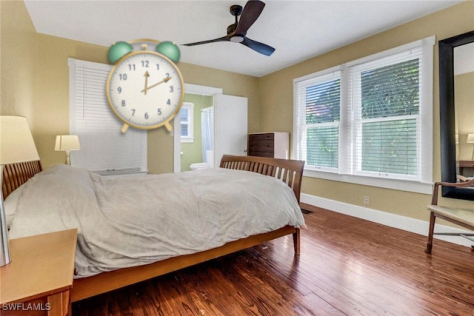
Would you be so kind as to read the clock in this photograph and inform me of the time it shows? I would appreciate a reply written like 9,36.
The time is 12,11
